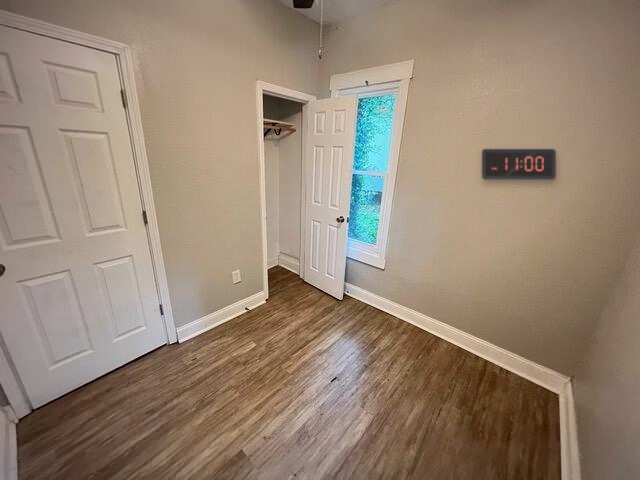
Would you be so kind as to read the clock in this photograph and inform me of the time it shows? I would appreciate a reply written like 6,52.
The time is 11,00
